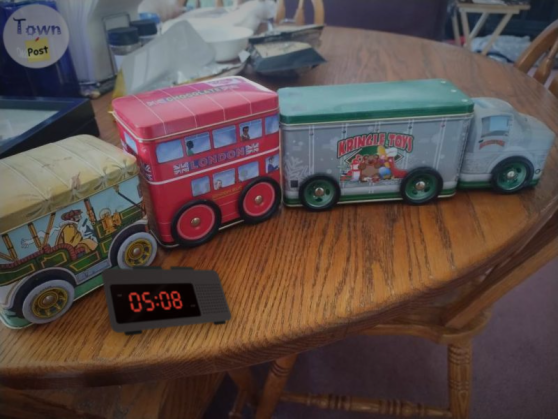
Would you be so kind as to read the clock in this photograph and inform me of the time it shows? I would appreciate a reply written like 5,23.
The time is 5,08
